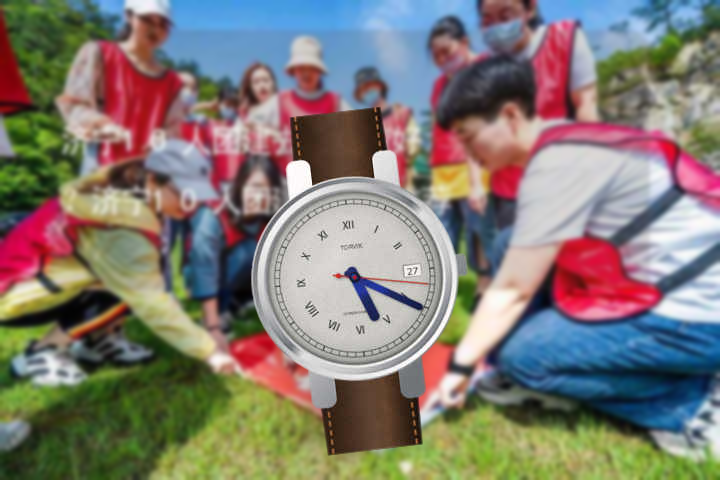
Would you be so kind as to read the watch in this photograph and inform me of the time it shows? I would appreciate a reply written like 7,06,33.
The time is 5,20,17
